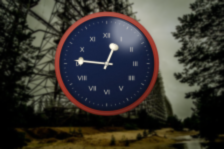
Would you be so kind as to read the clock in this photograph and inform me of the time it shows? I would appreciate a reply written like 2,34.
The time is 12,46
